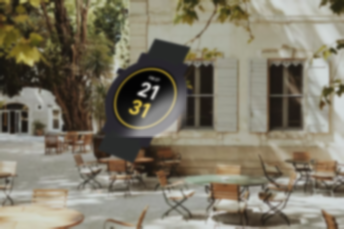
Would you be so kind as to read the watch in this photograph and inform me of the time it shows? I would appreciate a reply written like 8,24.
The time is 21,31
